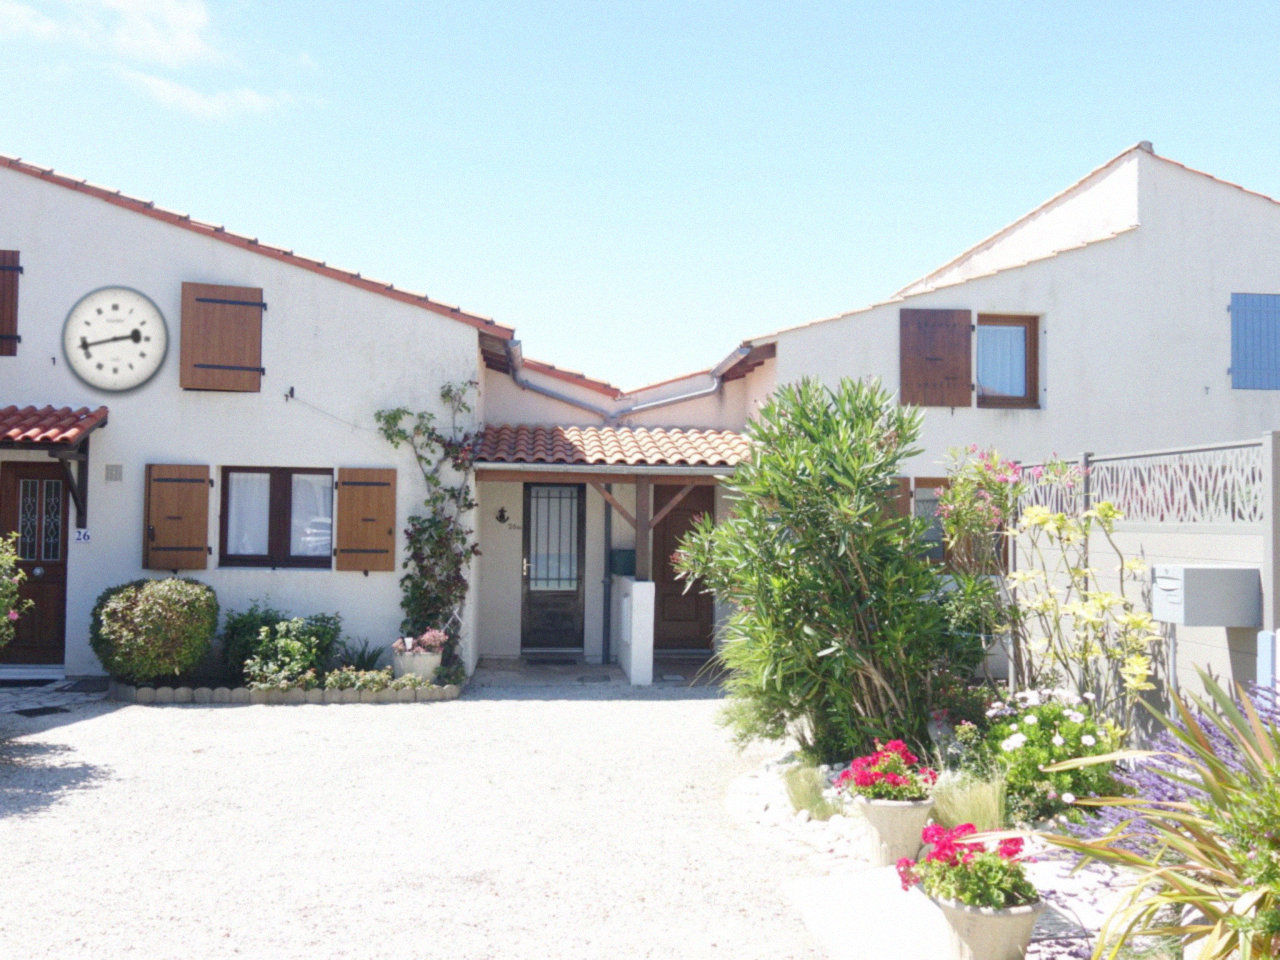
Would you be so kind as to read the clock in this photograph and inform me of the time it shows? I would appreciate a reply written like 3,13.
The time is 2,43
